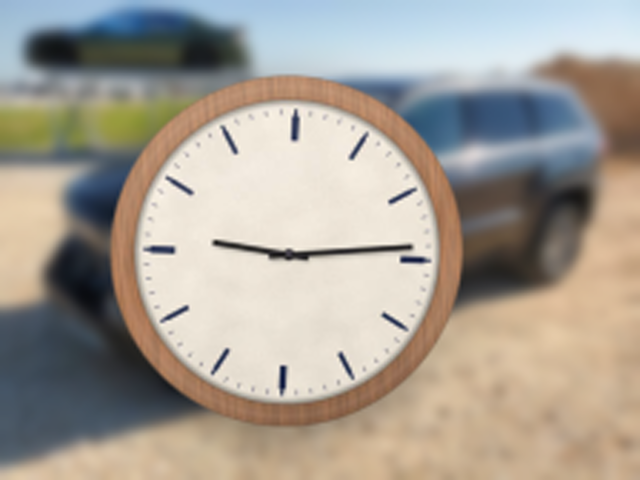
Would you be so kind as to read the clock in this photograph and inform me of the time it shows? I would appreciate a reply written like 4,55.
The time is 9,14
